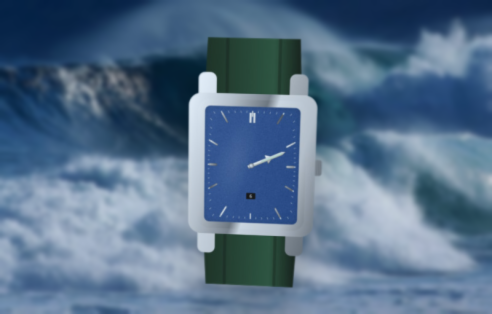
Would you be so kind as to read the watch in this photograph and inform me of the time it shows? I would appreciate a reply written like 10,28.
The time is 2,11
